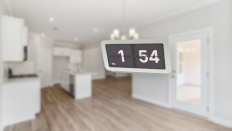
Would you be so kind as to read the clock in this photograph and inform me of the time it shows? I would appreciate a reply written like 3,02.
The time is 1,54
